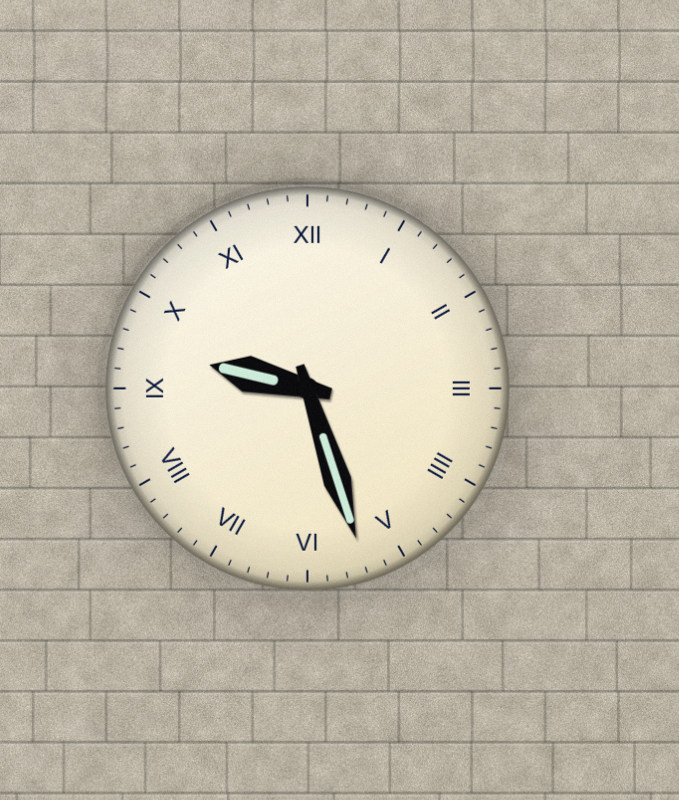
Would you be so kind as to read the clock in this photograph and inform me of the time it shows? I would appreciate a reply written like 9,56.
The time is 9,27
